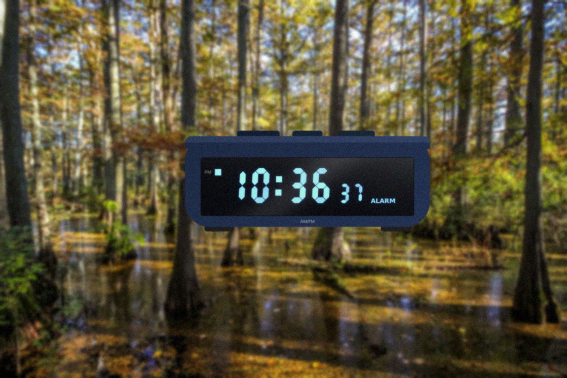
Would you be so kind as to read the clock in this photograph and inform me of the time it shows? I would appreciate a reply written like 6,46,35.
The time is 10,36,37
